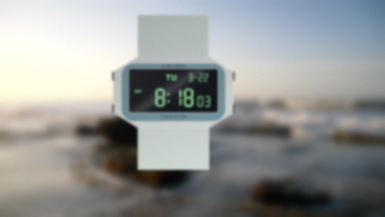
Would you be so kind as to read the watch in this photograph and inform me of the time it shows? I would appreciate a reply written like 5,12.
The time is 8,18
